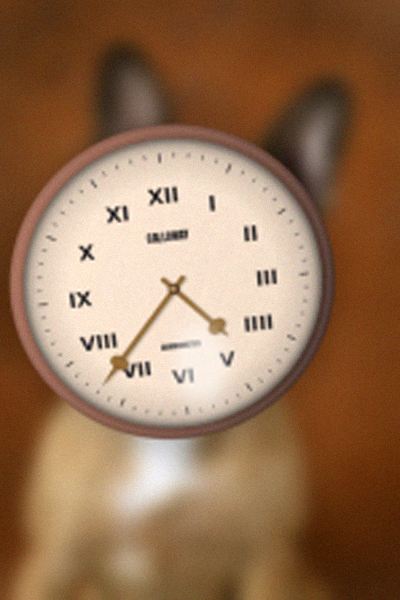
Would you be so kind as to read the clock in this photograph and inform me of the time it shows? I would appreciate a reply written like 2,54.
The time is 4,37
